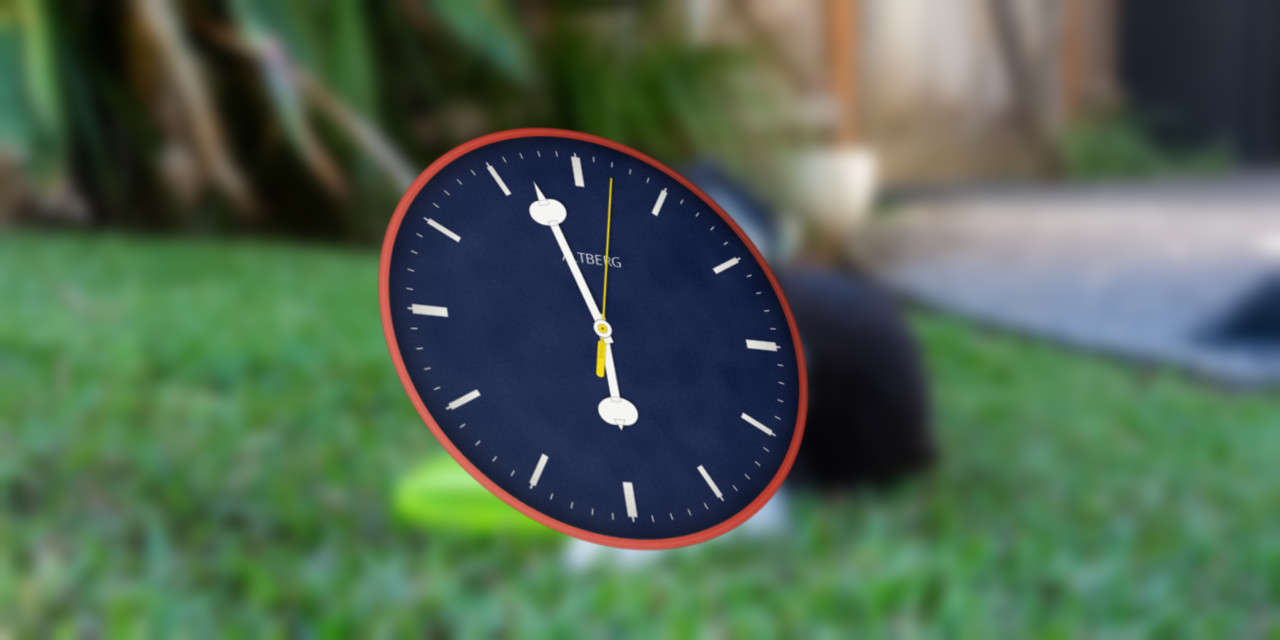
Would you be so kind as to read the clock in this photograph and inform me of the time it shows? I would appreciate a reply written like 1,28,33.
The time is 5,57,02
